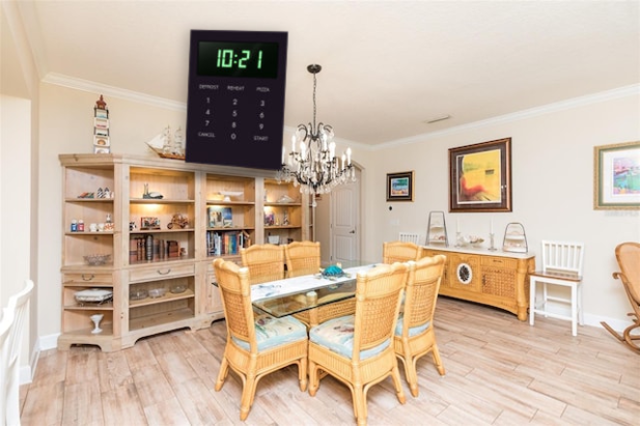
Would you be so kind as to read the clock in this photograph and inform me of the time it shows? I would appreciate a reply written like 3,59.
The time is 10,21
